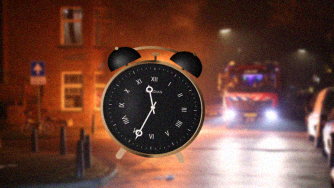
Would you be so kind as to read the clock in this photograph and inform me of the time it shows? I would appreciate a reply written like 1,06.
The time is 11,34
